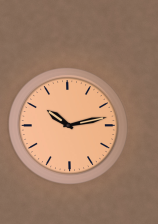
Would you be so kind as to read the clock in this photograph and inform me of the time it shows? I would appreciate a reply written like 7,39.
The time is 10,13
